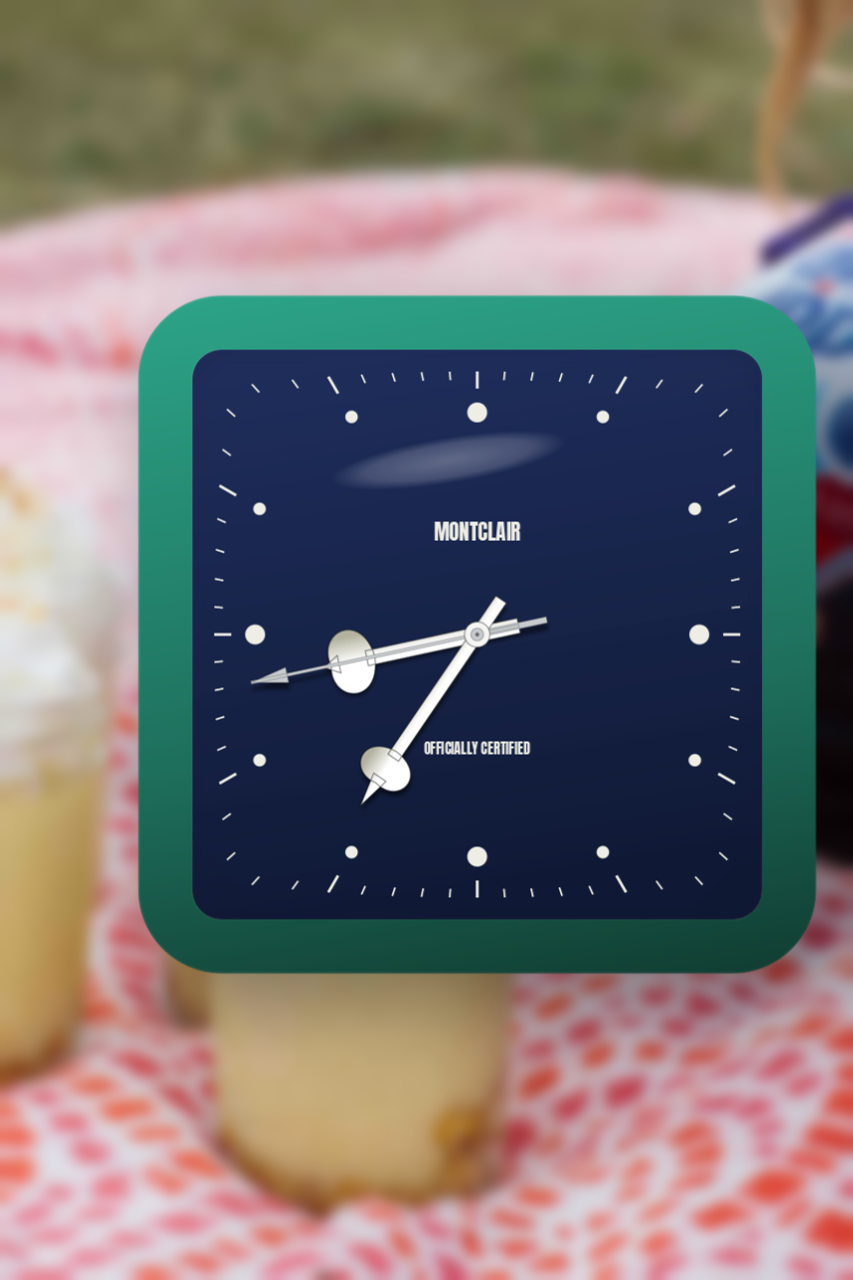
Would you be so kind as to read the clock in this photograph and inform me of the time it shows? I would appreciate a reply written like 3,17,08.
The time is 8,35,43
